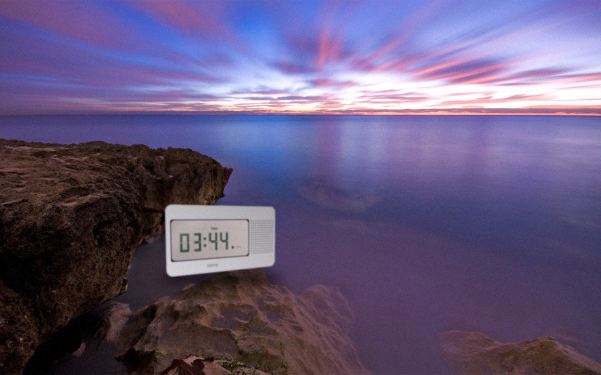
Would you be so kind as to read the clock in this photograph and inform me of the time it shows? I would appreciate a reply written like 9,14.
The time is 3,44
